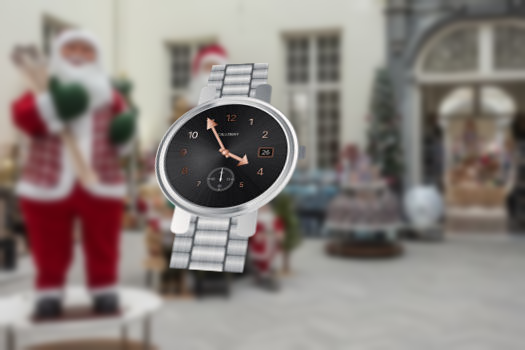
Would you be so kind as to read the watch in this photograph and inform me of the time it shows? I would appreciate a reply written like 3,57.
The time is 3,55
